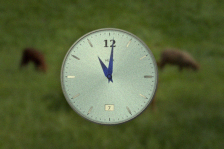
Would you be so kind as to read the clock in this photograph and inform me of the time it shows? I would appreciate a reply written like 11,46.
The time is 11,01
